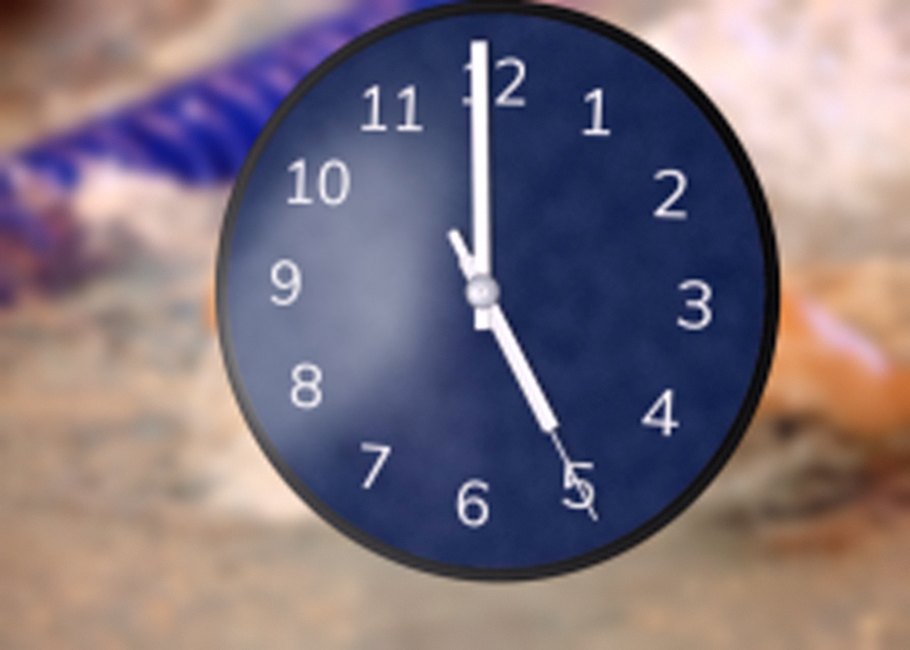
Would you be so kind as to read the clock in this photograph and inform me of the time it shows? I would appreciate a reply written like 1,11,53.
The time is 4,59,25
